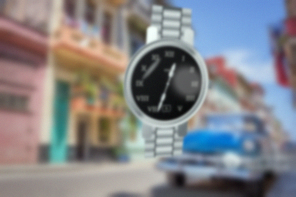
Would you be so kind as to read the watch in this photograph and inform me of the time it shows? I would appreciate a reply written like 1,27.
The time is 12,33
